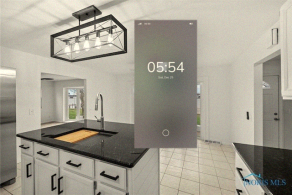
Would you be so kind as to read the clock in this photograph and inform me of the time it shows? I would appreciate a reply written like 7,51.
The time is 5,54
